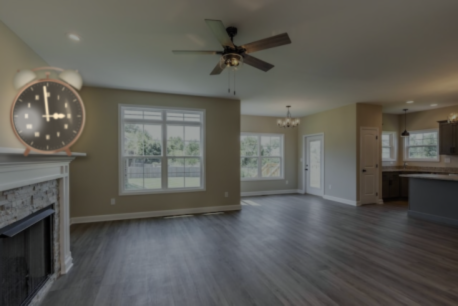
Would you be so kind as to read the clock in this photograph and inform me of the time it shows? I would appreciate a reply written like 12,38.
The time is 2,59
